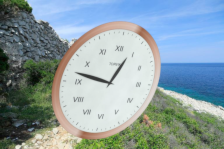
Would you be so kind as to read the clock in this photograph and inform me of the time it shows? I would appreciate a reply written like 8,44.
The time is 12,47
